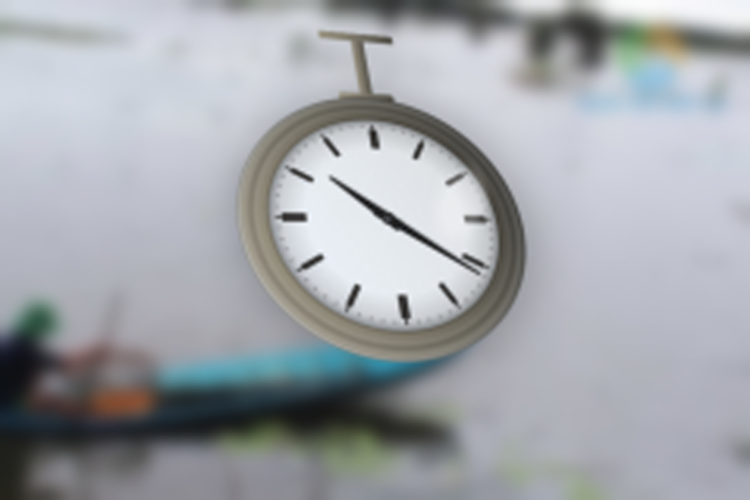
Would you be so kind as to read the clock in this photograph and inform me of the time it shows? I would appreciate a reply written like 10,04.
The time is 10,21
